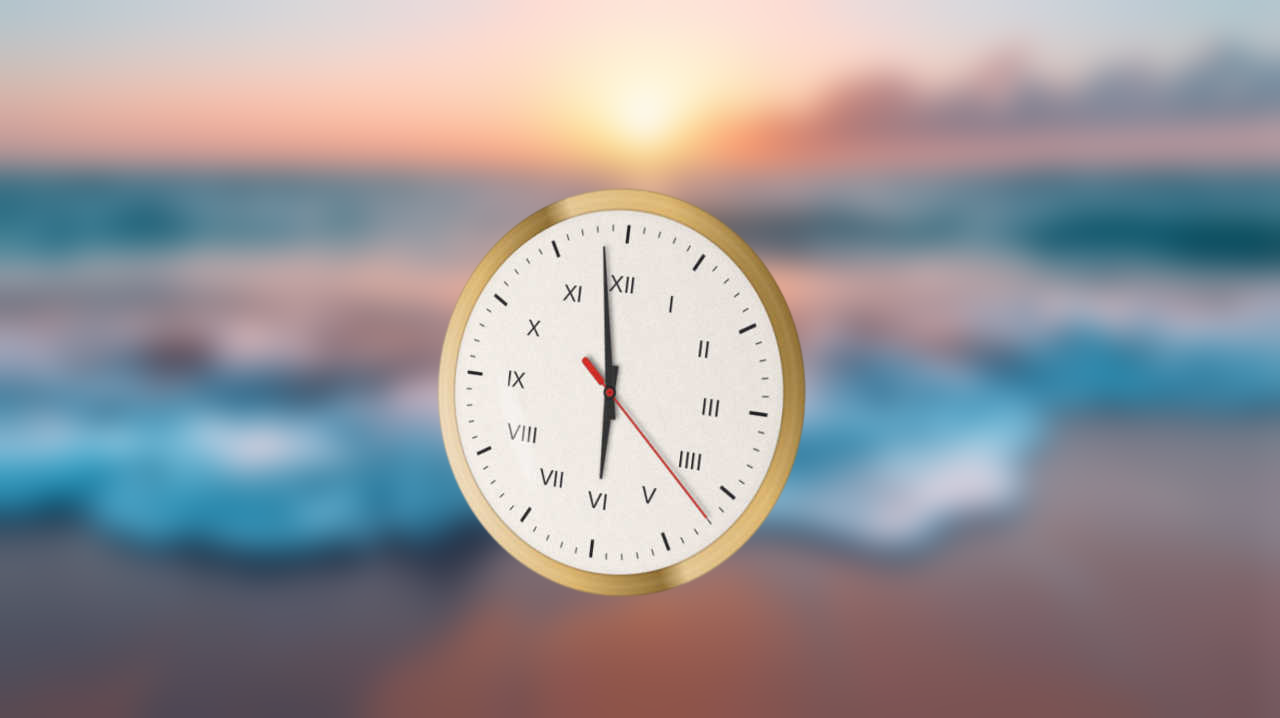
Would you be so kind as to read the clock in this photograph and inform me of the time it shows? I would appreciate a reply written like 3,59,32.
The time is 5,58,22
